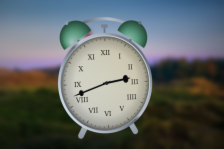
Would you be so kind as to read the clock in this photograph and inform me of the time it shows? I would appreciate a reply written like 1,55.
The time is 2,42
